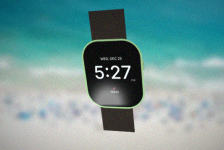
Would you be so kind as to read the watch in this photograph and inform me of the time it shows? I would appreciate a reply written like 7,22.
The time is 5,27
